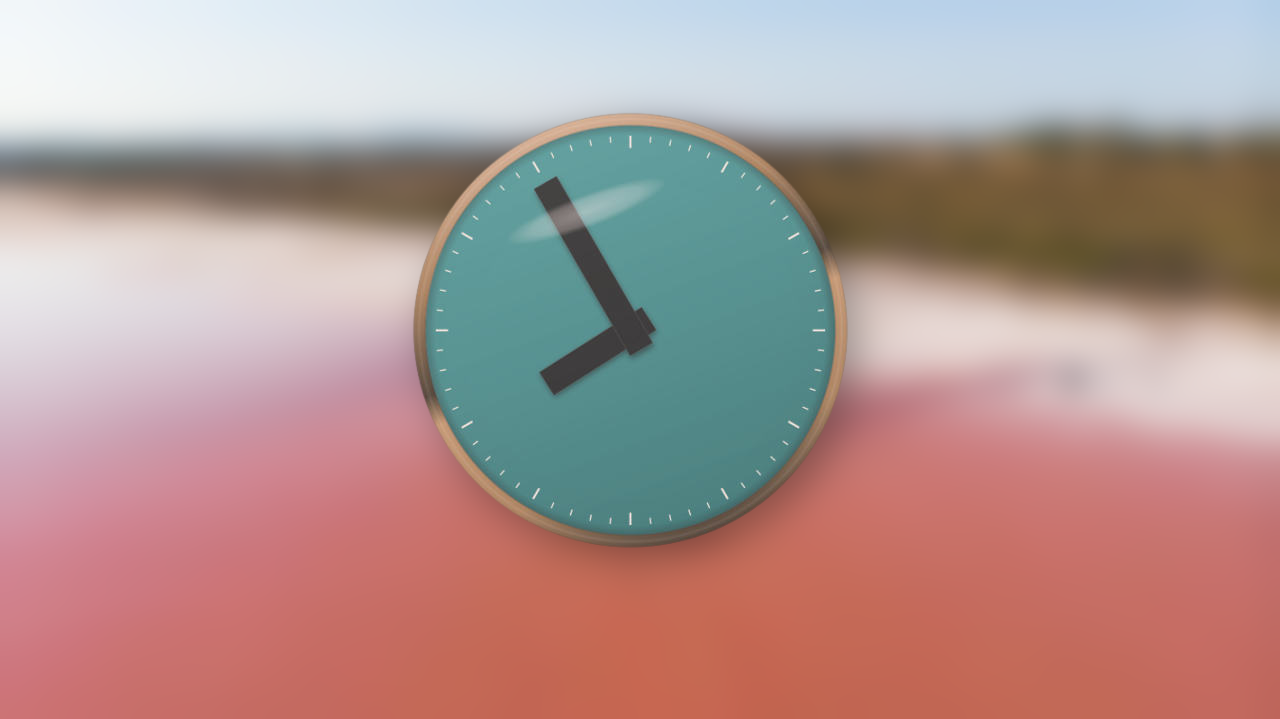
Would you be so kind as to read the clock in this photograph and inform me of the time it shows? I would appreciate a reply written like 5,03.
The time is 7,55
